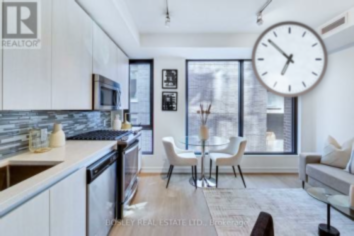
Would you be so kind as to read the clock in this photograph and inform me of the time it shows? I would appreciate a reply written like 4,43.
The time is 6,52
